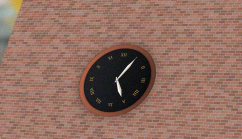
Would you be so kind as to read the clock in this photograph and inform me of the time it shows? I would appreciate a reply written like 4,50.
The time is 5,05
